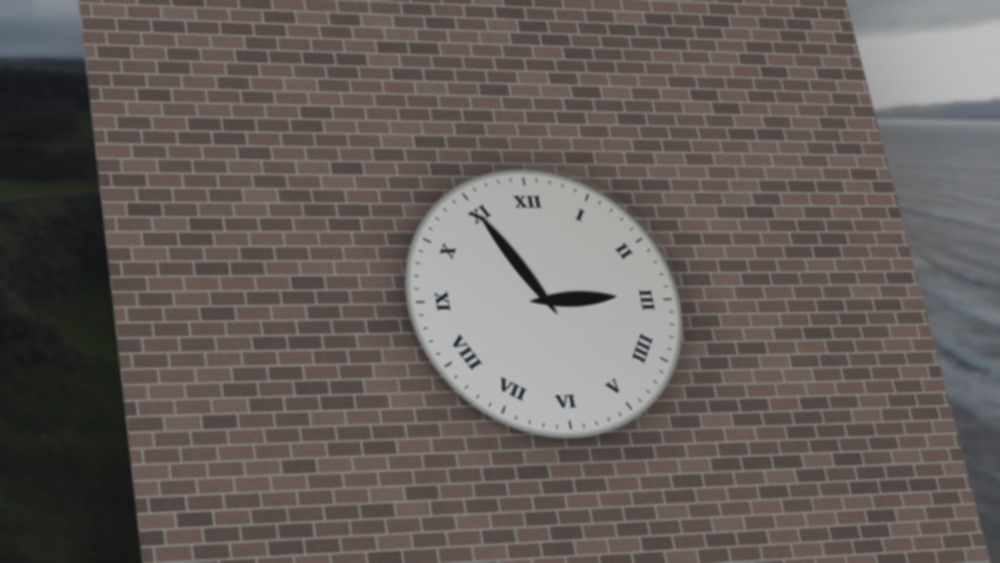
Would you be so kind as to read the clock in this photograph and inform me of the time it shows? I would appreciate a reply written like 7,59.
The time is 2,55
